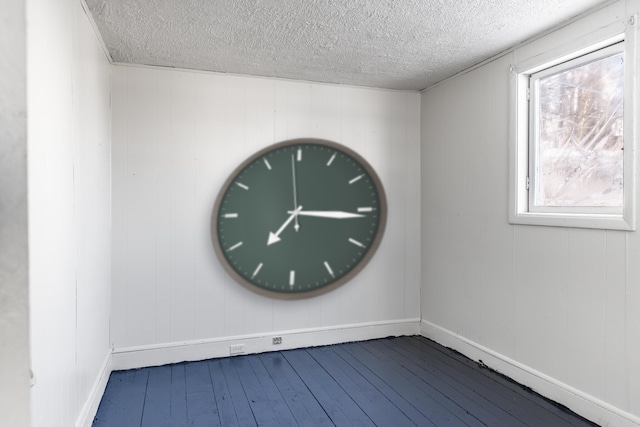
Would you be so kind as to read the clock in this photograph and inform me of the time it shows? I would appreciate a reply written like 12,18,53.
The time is 7,15,59
